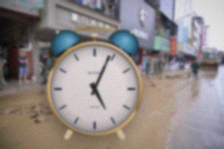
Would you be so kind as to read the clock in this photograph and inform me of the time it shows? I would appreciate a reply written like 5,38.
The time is 5,04
